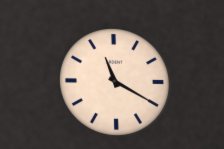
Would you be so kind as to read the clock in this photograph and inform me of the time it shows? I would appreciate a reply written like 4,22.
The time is 11,20
